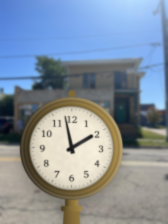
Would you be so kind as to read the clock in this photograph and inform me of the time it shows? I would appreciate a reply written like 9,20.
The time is 1,58
